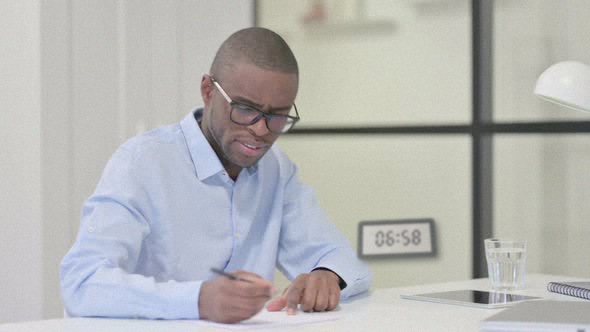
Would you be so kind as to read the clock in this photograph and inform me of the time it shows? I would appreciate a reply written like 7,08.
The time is 6,58
